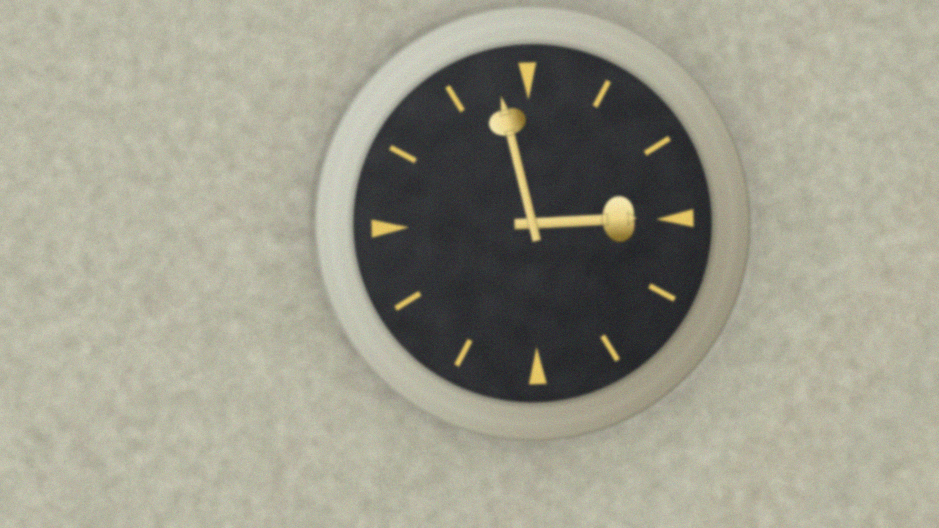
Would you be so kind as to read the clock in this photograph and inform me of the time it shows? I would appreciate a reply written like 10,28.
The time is 2,58
